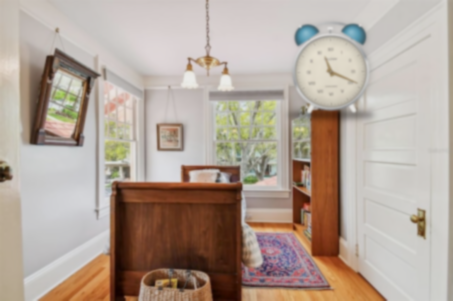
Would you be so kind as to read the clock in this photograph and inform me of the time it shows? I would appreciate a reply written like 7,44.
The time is 11,19
